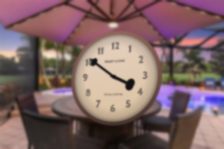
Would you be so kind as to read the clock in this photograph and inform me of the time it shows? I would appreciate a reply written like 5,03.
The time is 3,51
